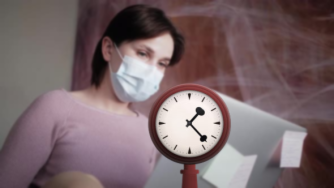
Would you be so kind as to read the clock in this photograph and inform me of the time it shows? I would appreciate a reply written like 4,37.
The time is 1,23
